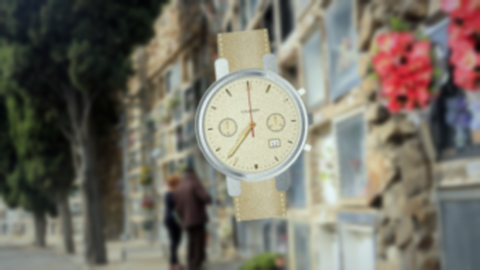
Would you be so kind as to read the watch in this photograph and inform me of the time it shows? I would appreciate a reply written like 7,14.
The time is 7,37
